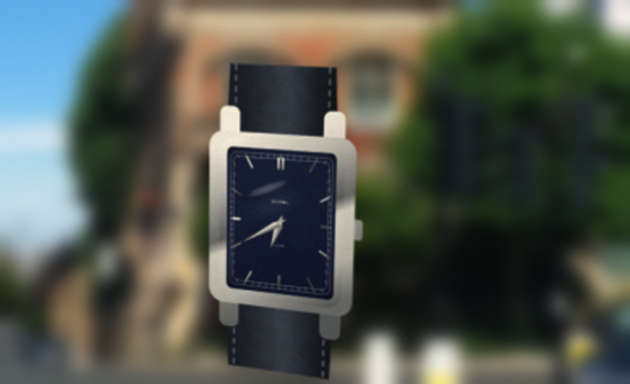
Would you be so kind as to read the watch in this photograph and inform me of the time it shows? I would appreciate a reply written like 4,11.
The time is 6,40
